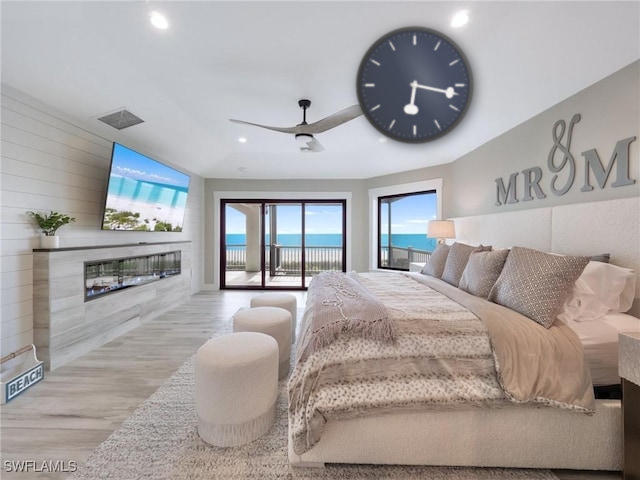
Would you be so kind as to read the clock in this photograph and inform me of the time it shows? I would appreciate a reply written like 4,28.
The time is 6,17
